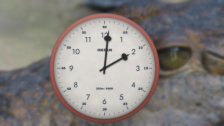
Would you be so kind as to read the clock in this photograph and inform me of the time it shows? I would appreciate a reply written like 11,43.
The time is 2,01
